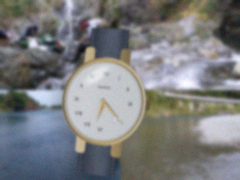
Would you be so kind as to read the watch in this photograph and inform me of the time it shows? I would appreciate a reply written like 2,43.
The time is 6,22
